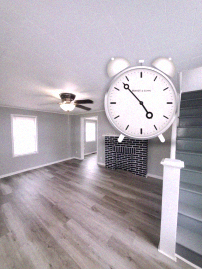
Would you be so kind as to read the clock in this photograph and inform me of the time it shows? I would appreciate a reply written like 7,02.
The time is 4,53
